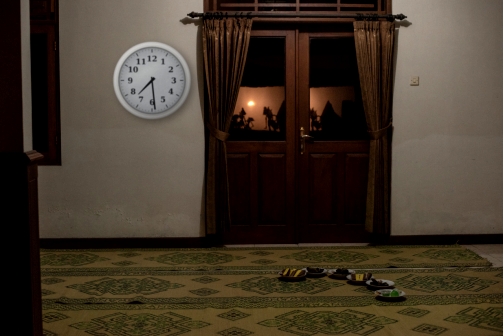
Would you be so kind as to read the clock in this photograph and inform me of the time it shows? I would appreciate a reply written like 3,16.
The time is 7,29
